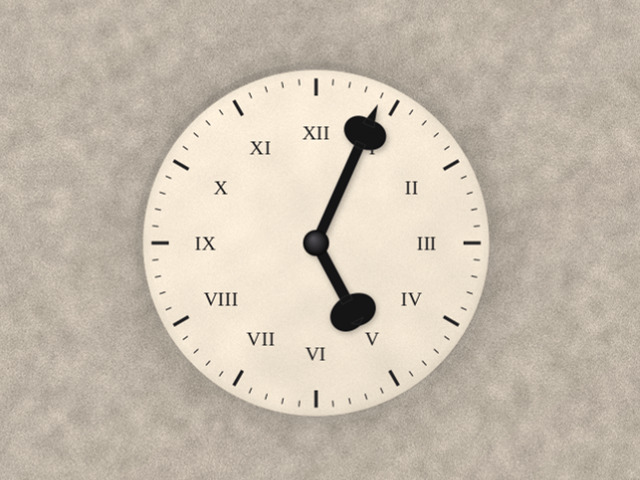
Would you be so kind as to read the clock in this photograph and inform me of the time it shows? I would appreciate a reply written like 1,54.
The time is 5,04
